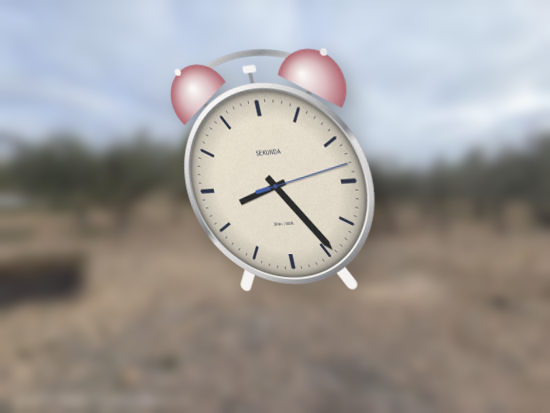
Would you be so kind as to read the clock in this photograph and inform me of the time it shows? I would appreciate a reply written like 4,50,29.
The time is 8,24,13
